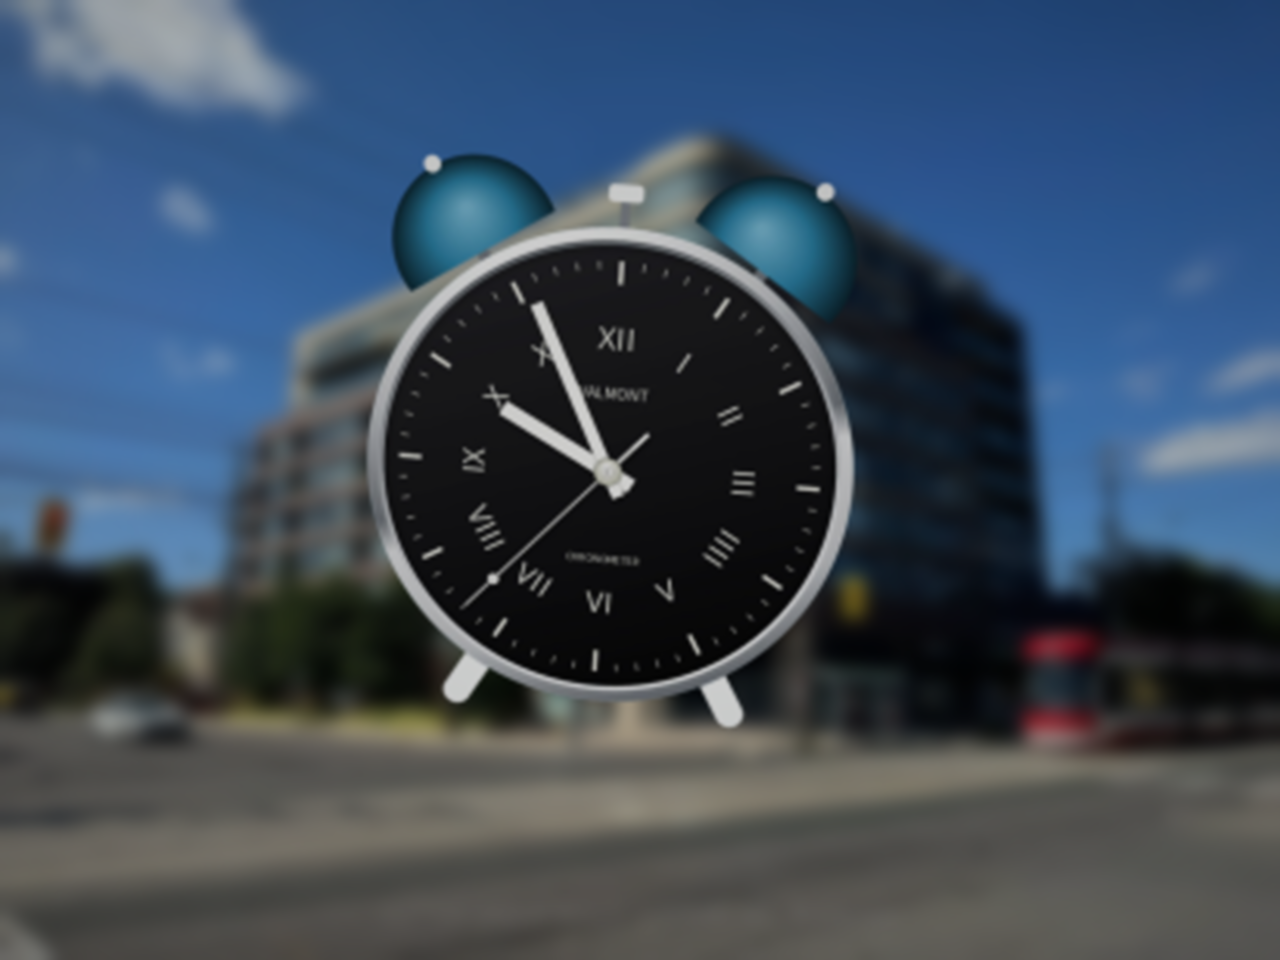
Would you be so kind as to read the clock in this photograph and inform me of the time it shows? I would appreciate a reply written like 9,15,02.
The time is 9,55,37
